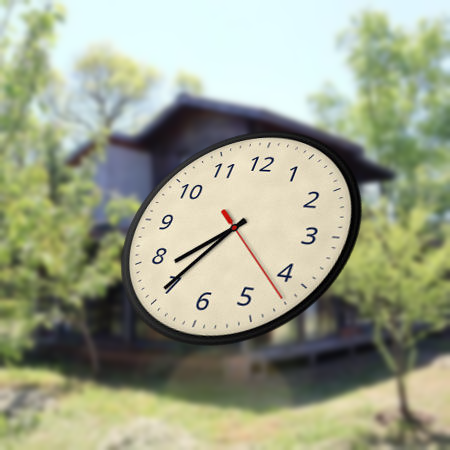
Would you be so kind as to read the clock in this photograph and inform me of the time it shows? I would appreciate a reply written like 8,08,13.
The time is 7,35,22
